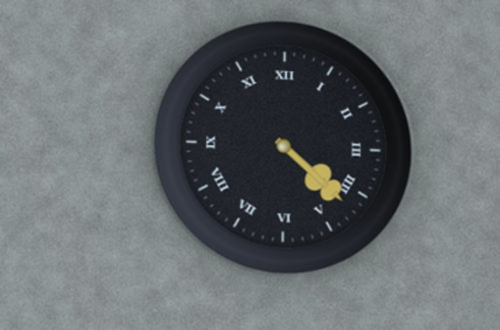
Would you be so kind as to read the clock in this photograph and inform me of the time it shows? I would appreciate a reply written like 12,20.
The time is 4,22
